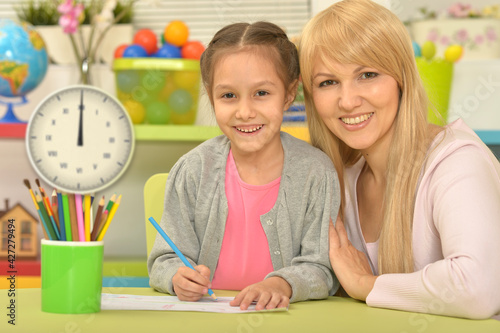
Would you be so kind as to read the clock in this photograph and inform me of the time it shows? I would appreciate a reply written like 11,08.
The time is 12,00
